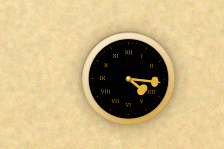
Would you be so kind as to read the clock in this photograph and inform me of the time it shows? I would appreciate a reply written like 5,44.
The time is 4,16
